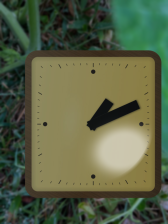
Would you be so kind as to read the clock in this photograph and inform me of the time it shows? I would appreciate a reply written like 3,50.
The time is 1,11
